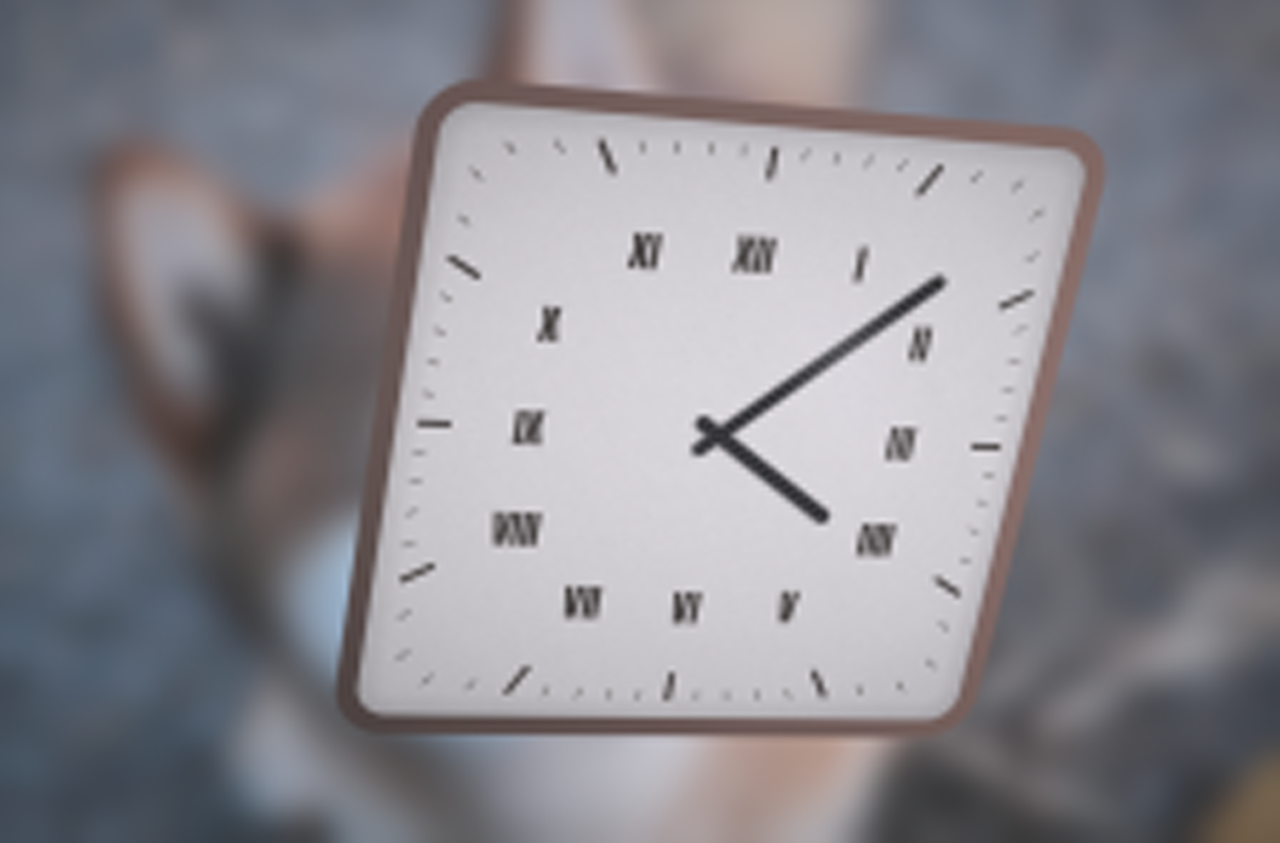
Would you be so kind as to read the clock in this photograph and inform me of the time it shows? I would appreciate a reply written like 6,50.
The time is 4,08
